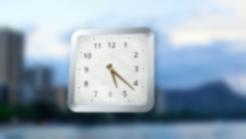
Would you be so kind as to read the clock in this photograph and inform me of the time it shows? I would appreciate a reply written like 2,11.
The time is 5,22
